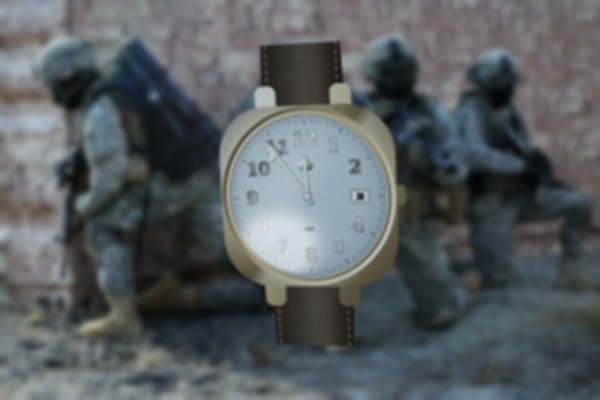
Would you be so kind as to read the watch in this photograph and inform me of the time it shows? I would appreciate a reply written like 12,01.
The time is 11,54
